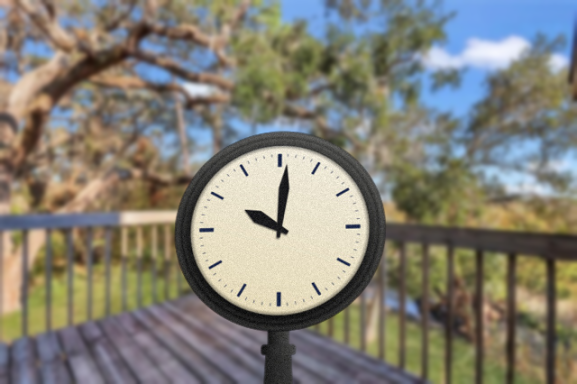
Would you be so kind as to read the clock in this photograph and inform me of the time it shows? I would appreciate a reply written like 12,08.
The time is 10,01
